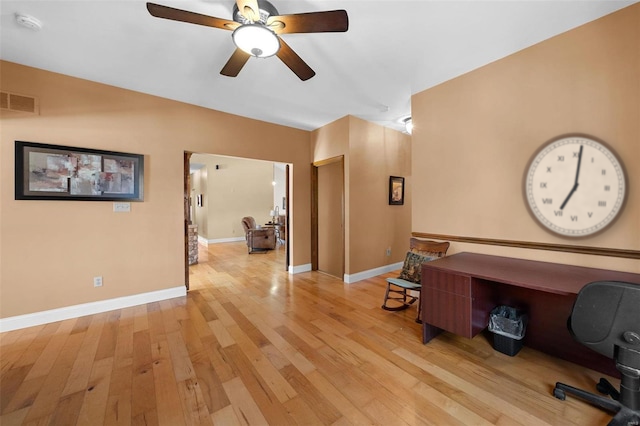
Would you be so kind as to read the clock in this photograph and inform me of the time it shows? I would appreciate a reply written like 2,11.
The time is 7,01
